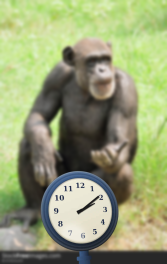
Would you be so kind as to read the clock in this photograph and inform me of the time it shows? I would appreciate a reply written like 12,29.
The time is 2,09
